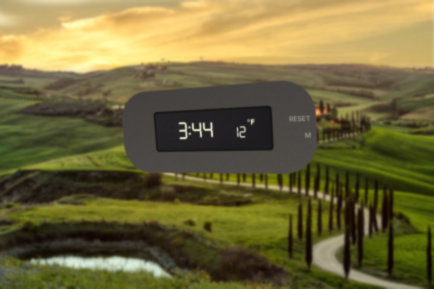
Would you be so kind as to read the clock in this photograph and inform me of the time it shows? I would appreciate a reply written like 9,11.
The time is 3,44
